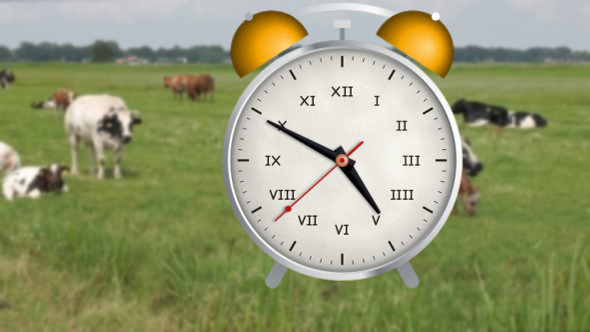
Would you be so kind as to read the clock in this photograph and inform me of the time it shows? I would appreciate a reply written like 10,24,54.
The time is 4,49,38
